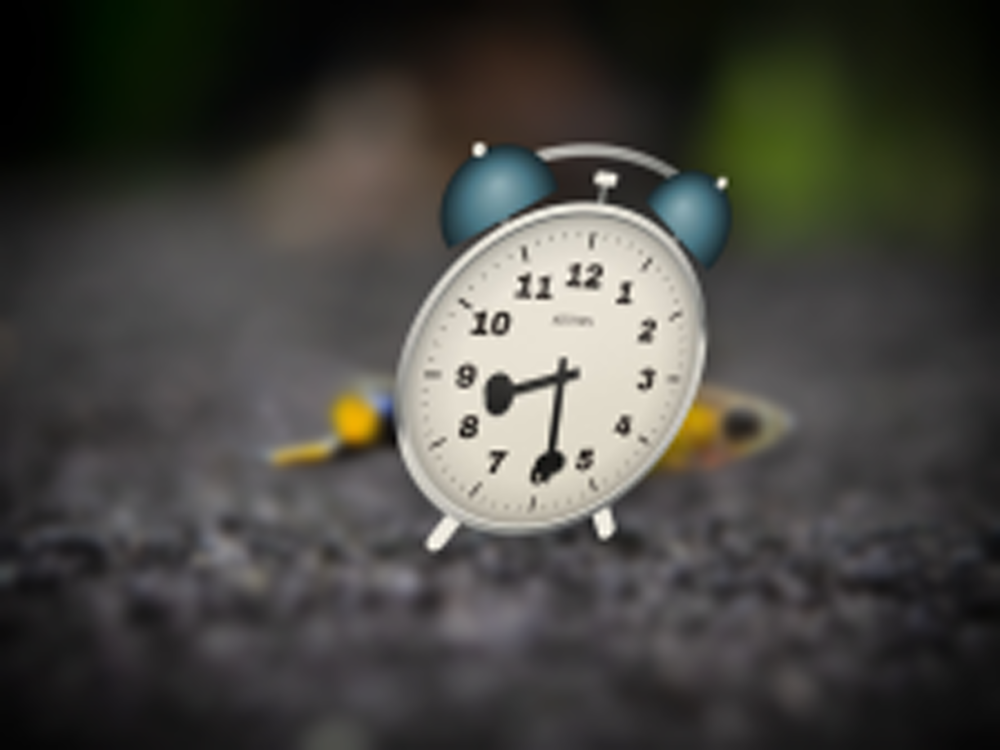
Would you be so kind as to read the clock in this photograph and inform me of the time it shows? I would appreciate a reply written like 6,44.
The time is 8,29
